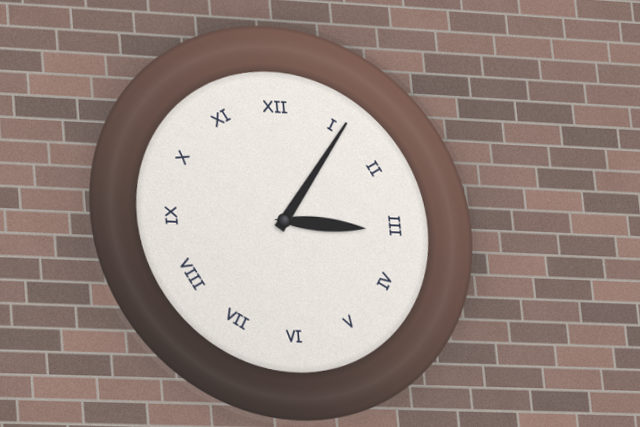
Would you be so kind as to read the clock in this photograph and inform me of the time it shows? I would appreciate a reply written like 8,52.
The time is 3,06
